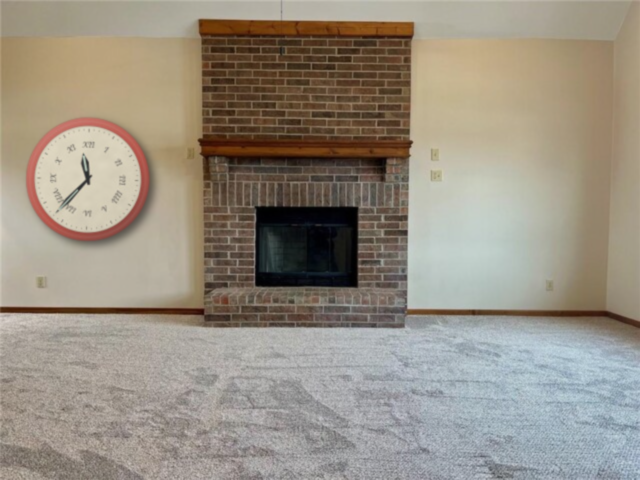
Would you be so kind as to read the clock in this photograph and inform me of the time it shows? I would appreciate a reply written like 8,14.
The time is 11,37
